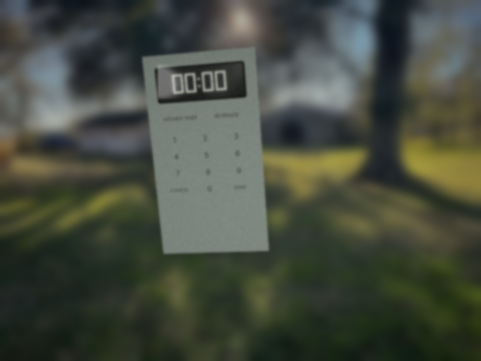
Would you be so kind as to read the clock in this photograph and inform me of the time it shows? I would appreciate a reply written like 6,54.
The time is 0,00
